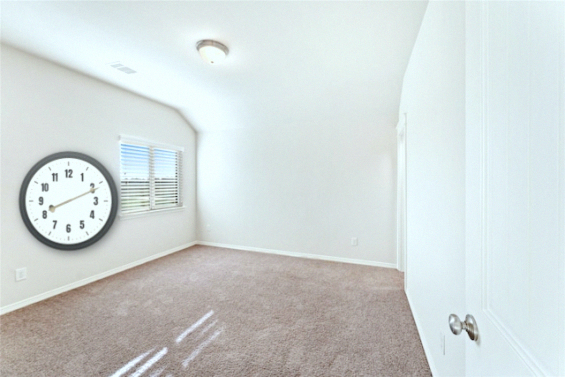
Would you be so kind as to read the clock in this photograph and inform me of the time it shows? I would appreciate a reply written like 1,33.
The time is 8,11
